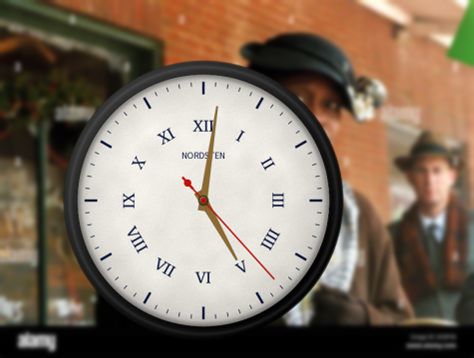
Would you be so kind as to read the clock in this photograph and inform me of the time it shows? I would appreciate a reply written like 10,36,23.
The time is 5,01,23
